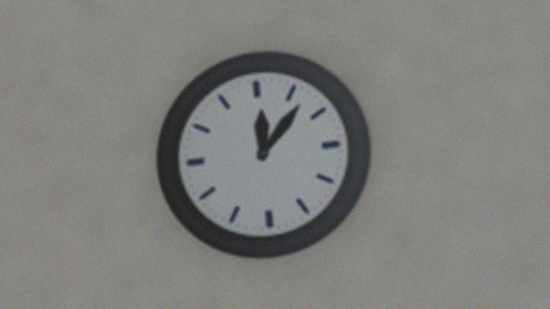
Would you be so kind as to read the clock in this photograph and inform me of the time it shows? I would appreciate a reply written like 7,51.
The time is 12,07
